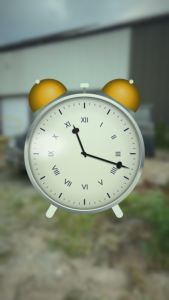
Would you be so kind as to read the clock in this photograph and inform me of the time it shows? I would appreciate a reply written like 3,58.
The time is 11,18
